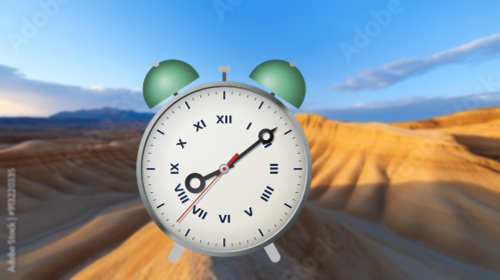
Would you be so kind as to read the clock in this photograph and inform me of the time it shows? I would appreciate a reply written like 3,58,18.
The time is 8,08,37
